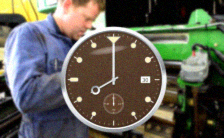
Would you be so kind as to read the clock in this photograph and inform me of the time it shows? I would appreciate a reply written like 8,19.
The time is 8,00
